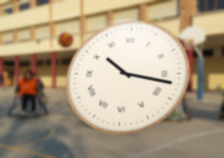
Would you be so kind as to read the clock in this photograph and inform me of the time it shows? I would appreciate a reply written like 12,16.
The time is 10,17
